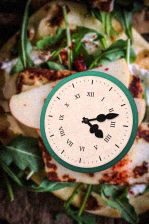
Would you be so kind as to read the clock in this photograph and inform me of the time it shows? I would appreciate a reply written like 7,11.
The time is 4,12
